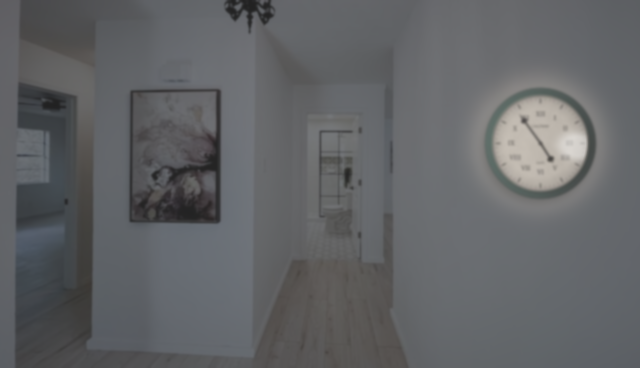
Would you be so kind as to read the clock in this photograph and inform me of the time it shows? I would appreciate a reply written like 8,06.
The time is 4,54
